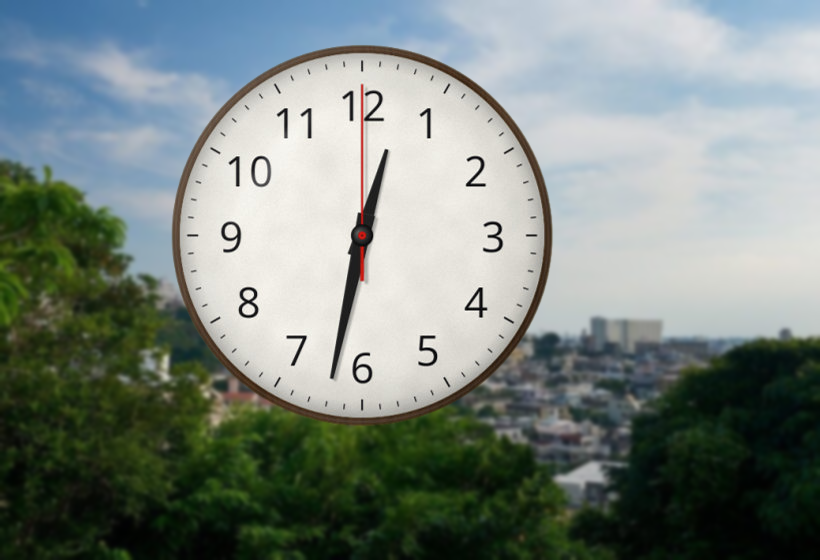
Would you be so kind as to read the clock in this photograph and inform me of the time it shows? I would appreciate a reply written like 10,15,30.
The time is 12,32,00
